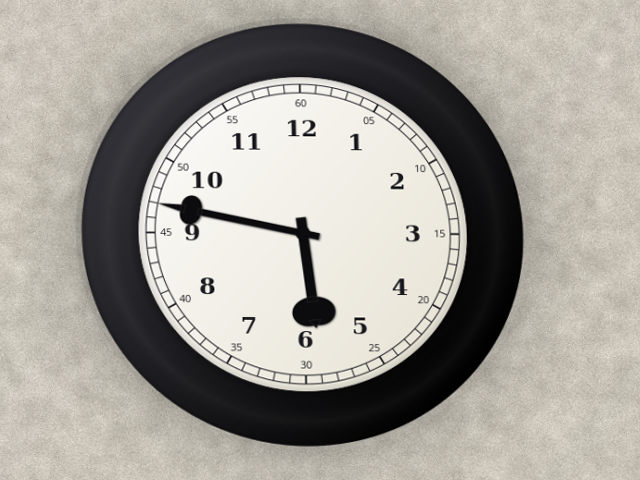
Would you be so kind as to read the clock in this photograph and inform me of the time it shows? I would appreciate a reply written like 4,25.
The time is 5,47
